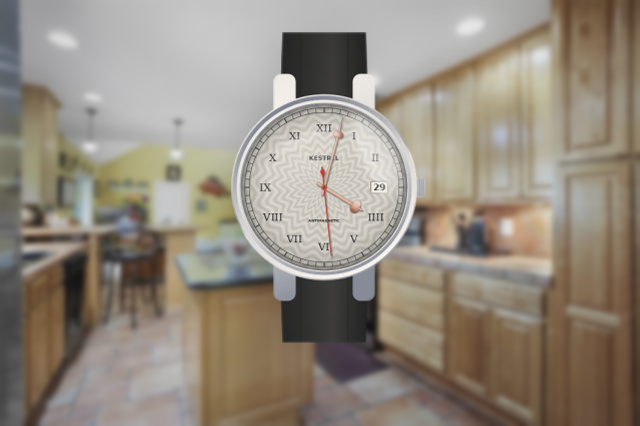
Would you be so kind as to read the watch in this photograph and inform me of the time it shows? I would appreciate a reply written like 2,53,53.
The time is 4,02,29
